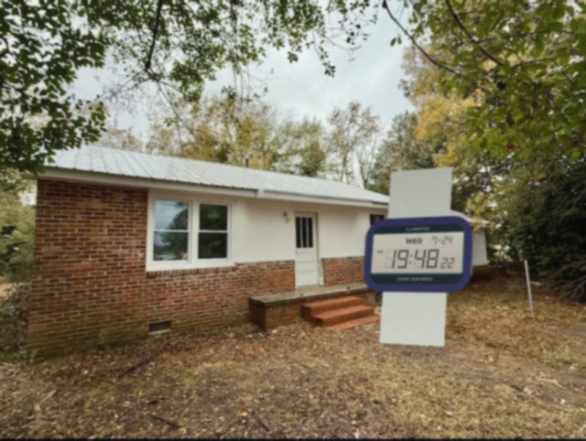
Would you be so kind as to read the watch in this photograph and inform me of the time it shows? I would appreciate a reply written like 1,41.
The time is 19,48
